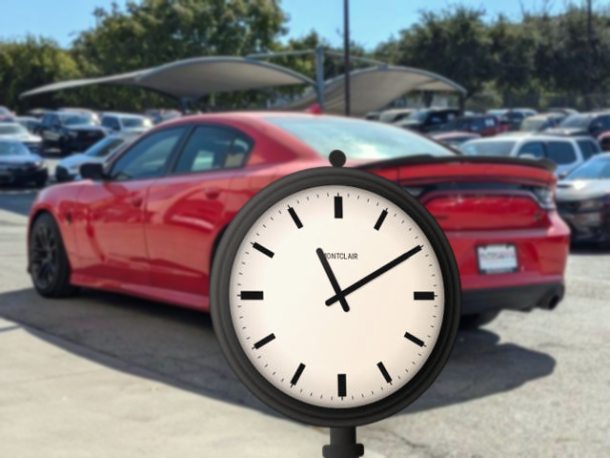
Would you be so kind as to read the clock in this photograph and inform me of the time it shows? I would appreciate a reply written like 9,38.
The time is 11,10
